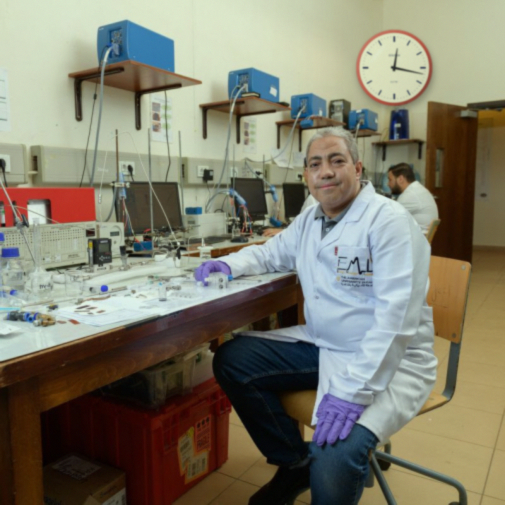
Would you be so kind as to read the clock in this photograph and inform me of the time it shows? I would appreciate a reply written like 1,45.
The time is 12,17
